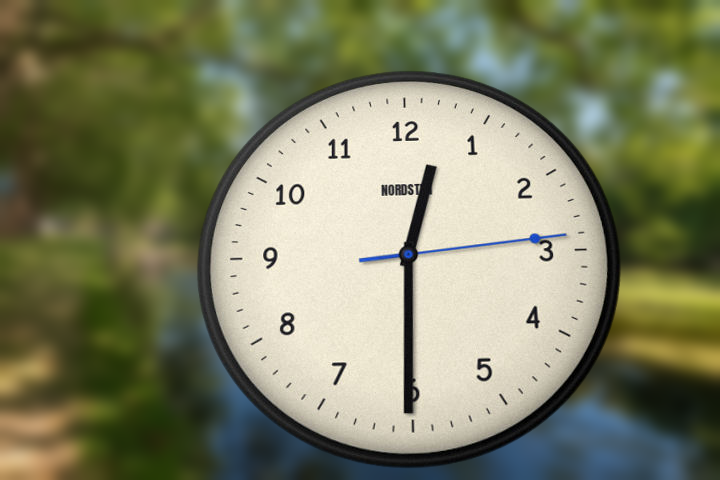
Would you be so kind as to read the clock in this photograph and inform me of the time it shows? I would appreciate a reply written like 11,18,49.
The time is 12,30,14
